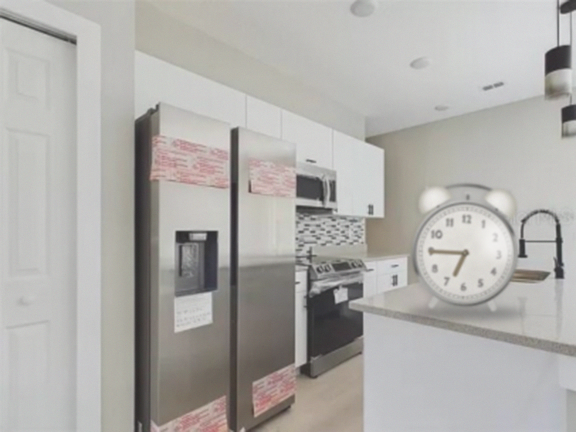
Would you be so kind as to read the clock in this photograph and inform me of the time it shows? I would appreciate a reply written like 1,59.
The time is 6,45
